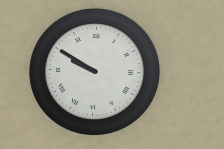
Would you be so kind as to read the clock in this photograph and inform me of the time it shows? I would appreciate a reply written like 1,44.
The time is 9,50
